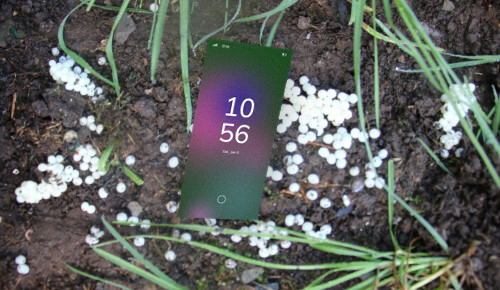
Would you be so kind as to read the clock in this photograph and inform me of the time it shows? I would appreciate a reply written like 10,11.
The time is 10,56
